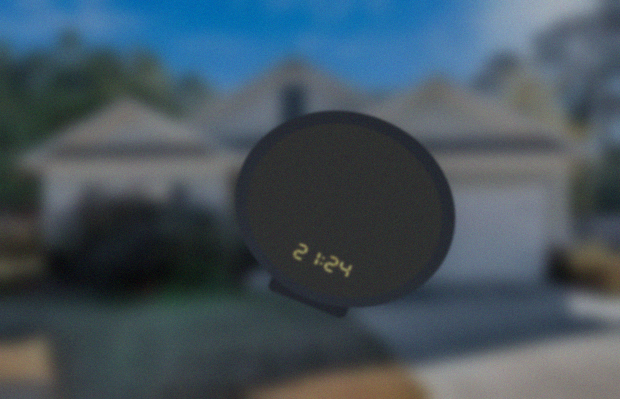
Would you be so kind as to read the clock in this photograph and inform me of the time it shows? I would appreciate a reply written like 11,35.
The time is 21,24
